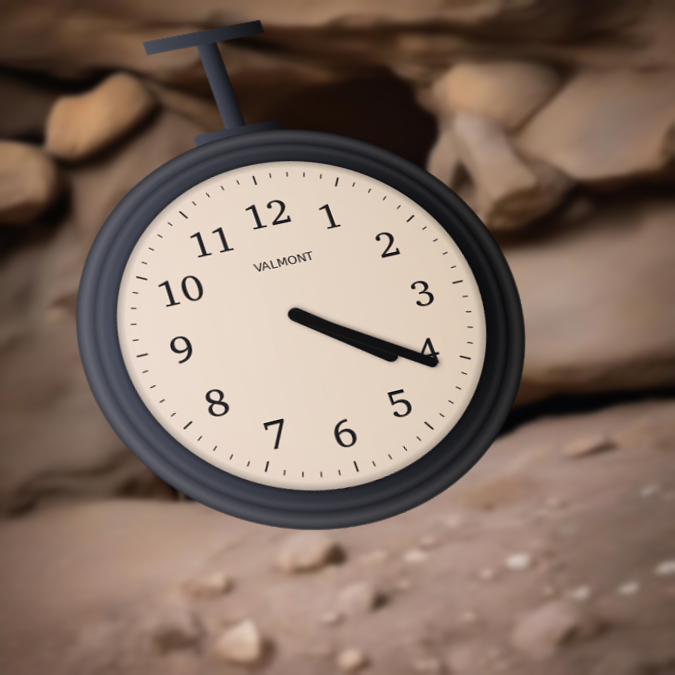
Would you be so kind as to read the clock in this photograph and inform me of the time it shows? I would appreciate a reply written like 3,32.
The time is 4,21
